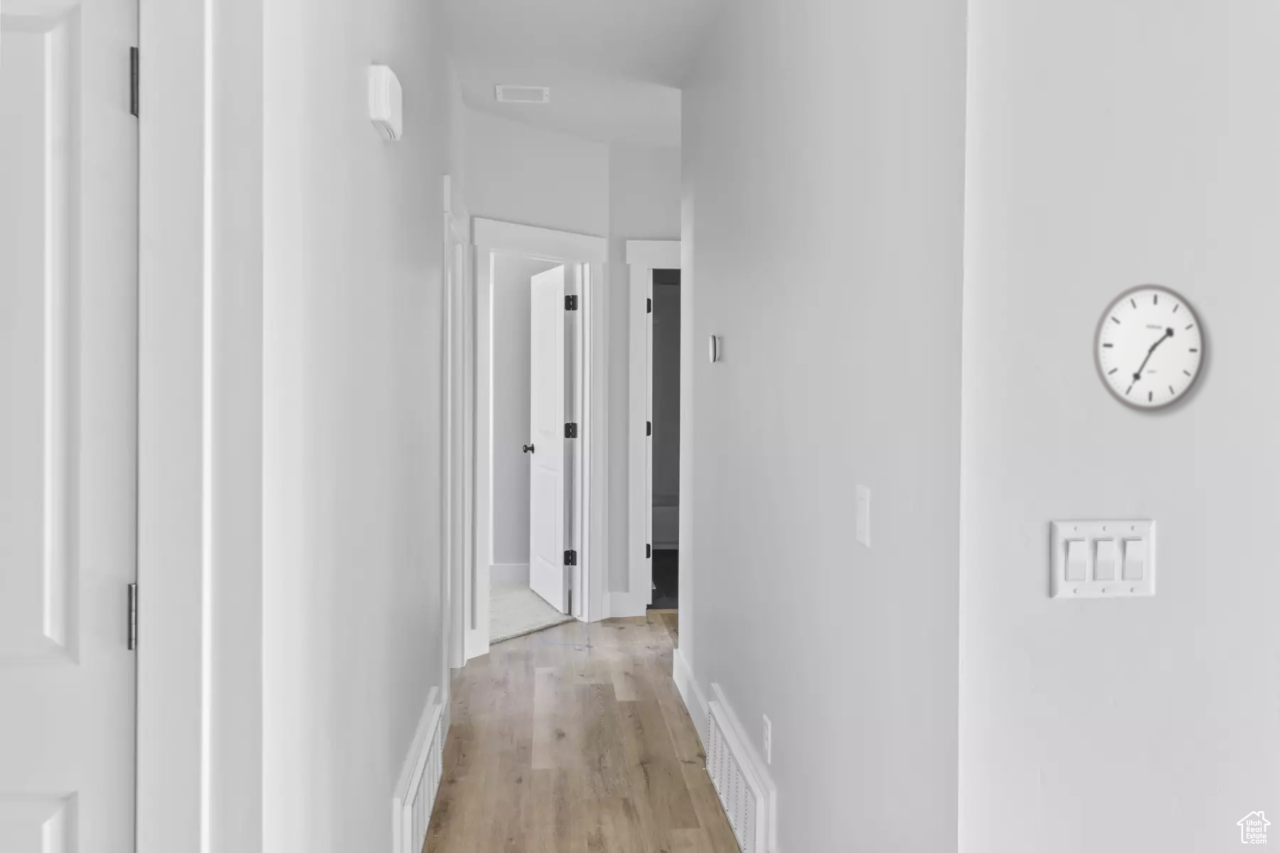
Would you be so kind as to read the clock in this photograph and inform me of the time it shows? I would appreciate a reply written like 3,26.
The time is 1,35
